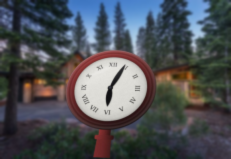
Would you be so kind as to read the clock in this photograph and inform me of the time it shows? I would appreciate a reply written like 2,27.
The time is 6,04
